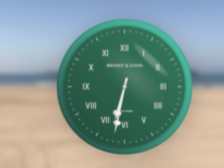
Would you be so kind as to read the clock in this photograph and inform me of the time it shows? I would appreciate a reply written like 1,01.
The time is 6,32
